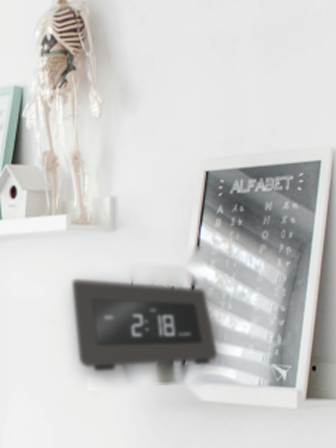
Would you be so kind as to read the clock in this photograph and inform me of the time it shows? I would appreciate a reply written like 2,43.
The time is 2,18
